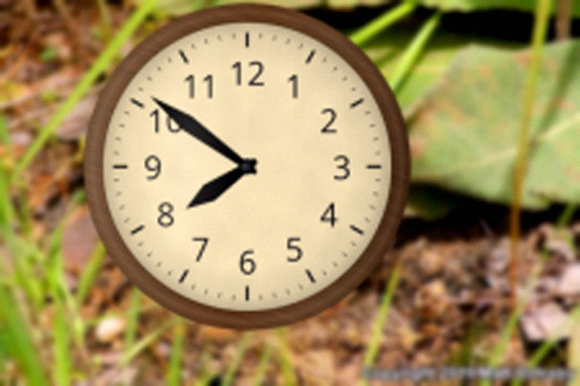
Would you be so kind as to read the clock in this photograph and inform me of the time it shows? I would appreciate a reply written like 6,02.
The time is 7,51
